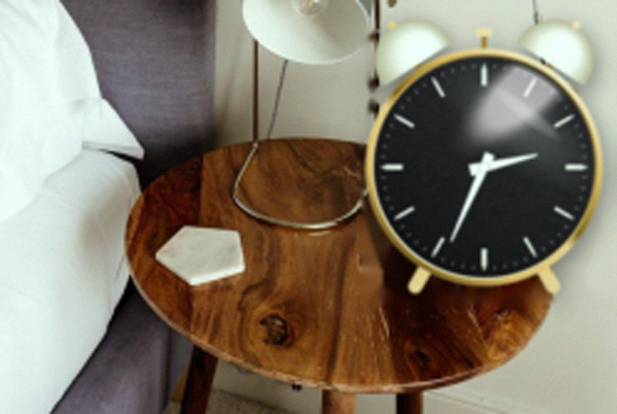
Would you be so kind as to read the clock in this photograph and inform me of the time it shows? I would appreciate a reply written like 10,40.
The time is 2,34
